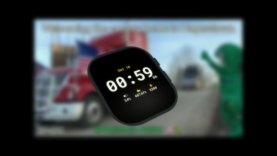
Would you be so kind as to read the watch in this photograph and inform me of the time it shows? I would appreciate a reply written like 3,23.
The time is 0,59
